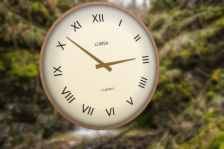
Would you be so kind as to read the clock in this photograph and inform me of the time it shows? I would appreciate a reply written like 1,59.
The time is 2,52
